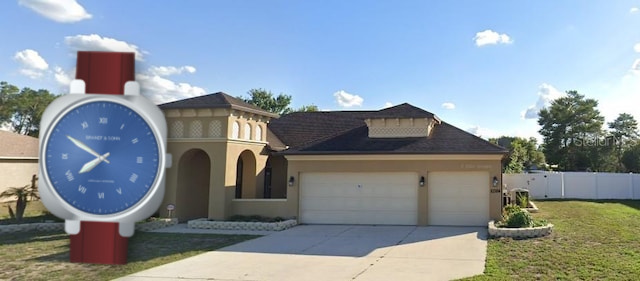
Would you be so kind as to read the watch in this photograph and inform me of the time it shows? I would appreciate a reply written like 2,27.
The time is 7,50
